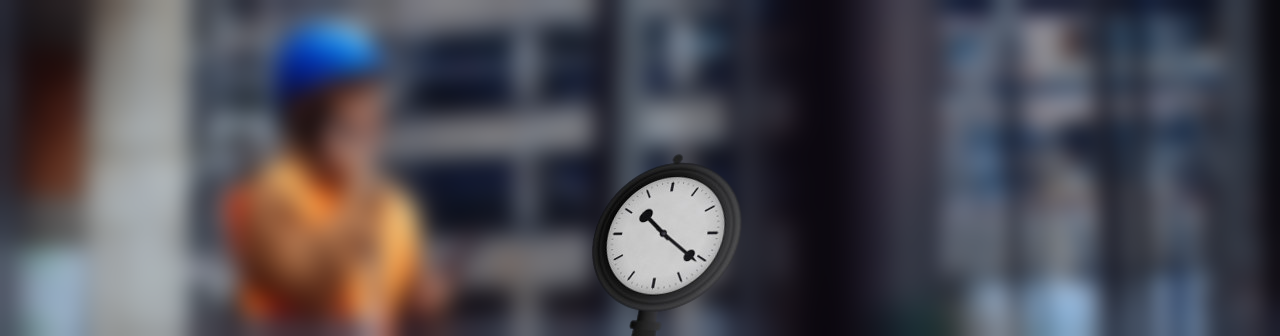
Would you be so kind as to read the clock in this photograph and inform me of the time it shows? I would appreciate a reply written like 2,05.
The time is 10,21
